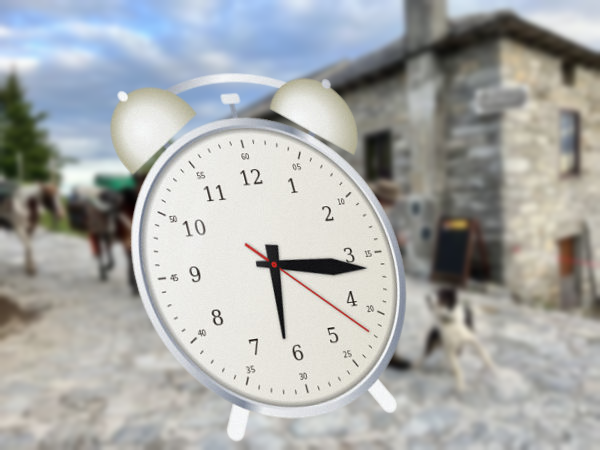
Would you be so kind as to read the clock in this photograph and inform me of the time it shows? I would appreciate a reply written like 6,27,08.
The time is 6,16,22
